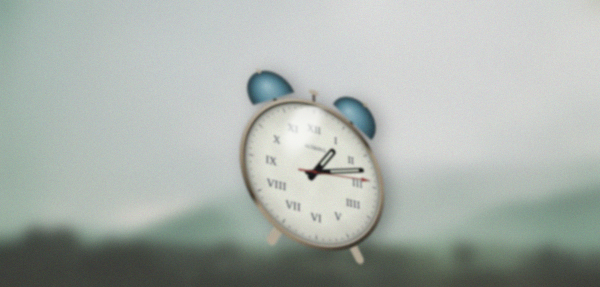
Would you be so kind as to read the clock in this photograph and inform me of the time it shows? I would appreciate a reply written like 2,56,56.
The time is 1,12,14
